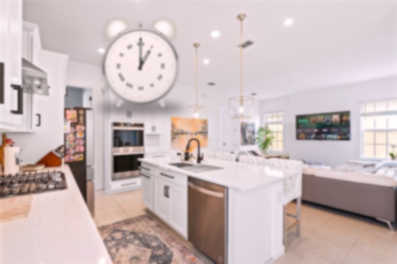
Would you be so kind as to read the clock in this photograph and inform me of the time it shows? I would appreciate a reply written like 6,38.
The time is 1,00
